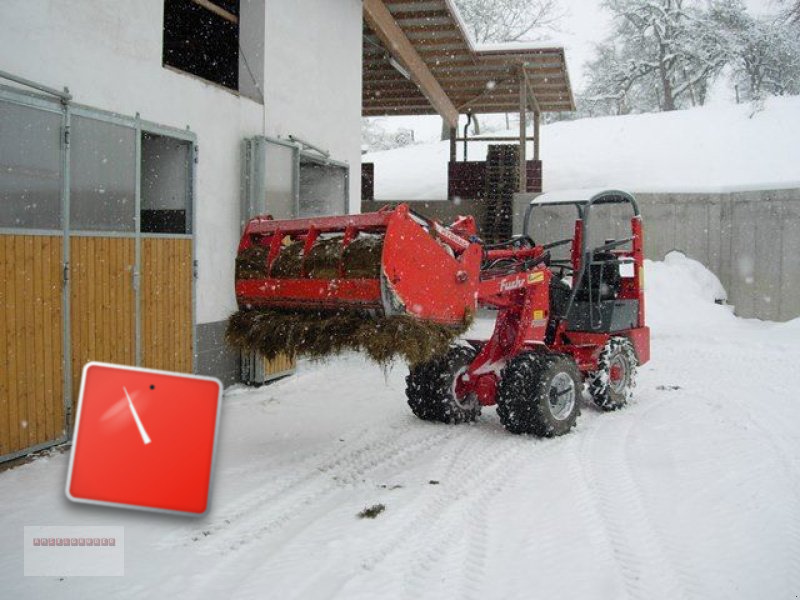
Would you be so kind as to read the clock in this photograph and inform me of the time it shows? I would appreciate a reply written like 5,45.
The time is 10,55
